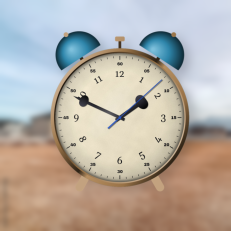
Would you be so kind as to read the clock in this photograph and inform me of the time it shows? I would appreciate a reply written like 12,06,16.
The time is 1,49,08
